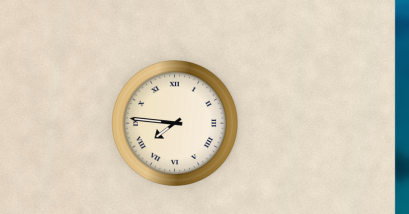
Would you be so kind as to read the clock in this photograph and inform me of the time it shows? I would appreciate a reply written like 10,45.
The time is 7,46
